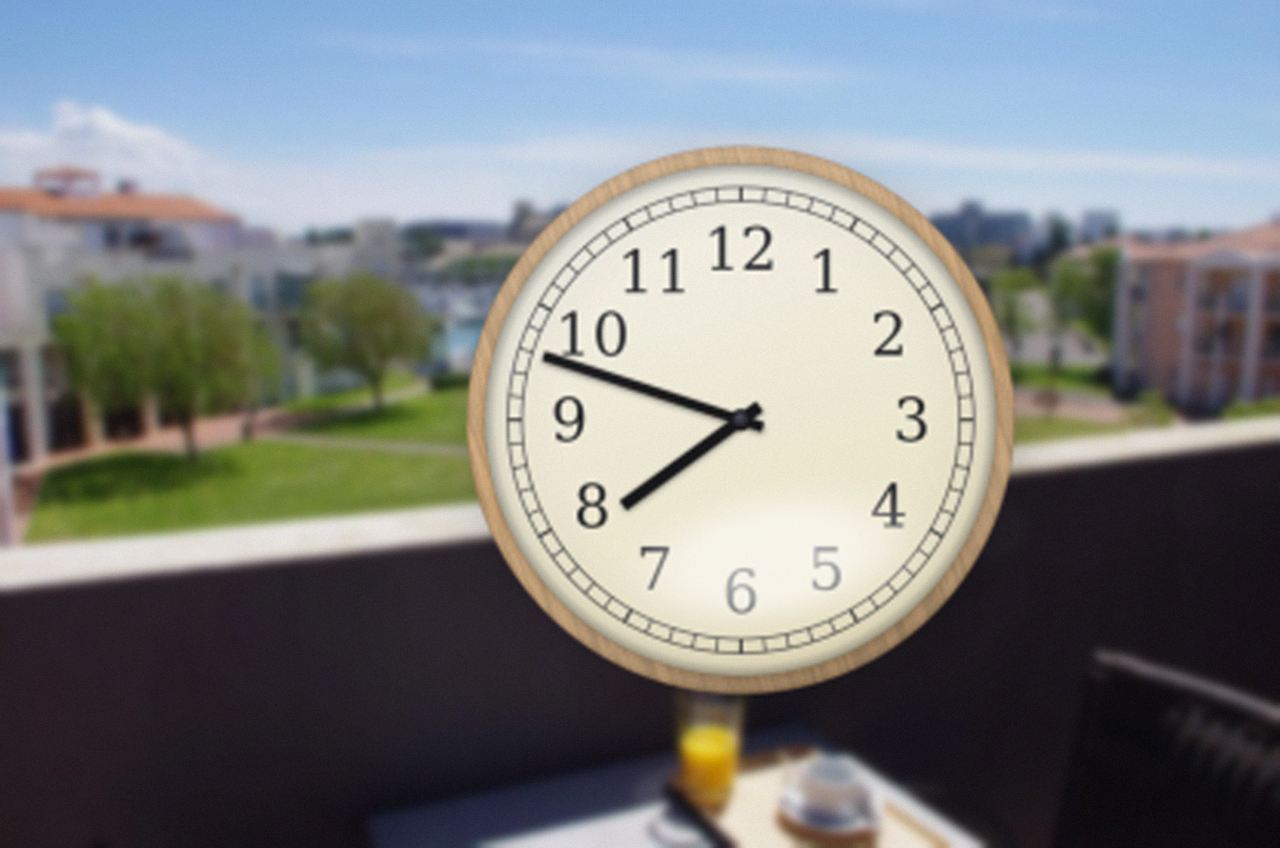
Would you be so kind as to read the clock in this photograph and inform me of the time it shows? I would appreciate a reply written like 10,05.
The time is 7,48
